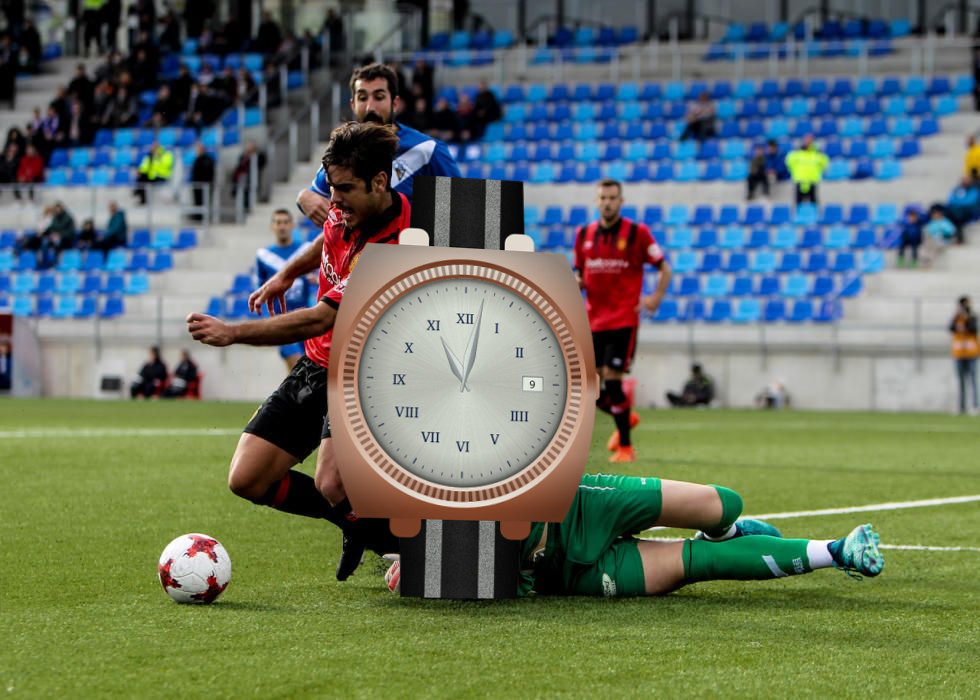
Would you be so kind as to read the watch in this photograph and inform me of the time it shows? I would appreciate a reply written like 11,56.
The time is 11,02
